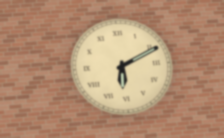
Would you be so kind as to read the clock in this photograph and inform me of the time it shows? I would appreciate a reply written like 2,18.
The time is 6,11
